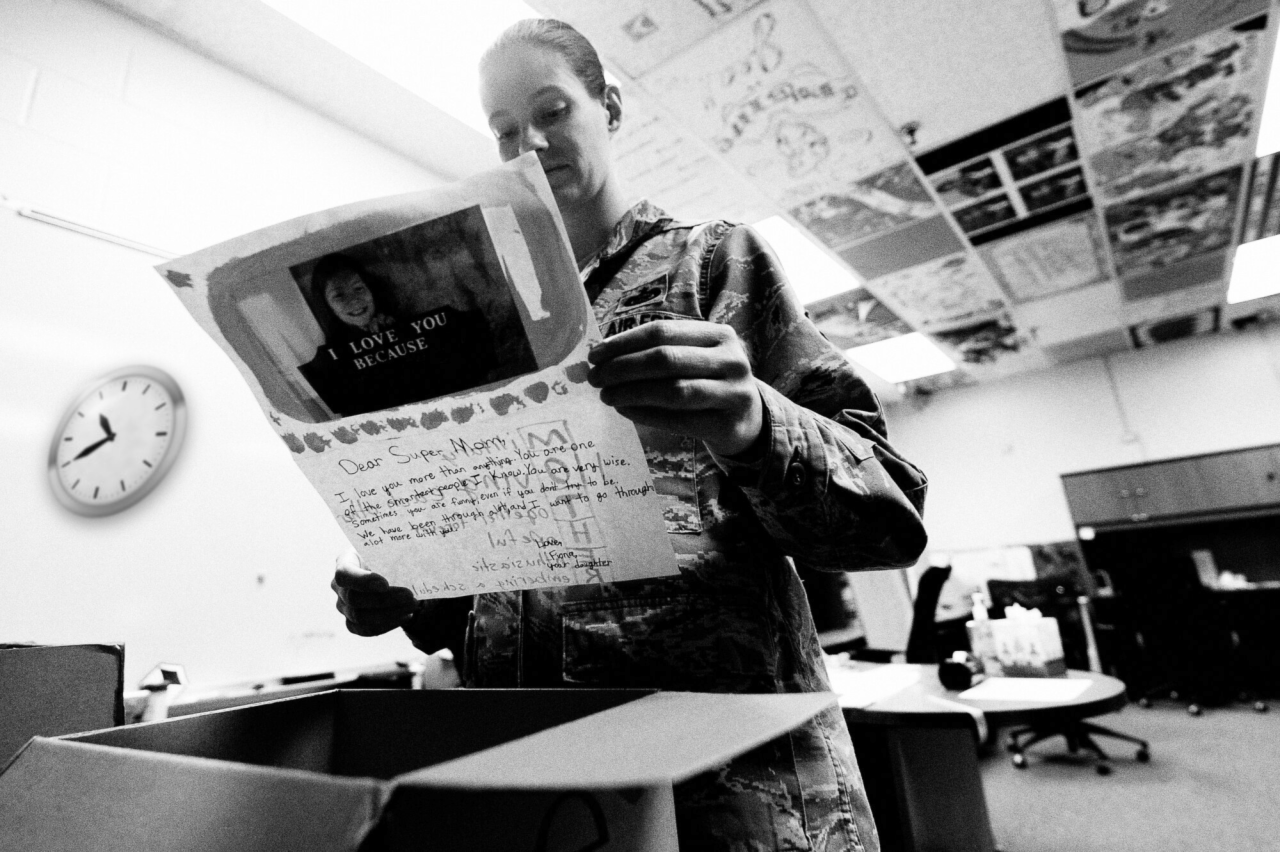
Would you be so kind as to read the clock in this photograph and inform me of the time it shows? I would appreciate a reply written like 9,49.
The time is 10,40
